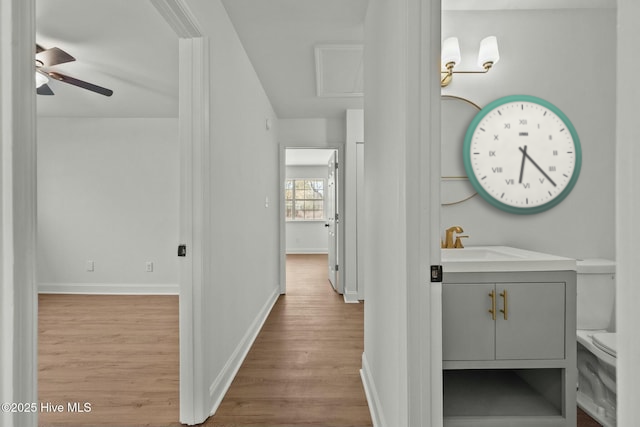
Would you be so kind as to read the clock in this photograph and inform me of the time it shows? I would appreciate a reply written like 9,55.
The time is 6,23
